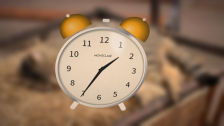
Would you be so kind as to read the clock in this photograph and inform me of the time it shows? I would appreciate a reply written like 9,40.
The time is 1,35
